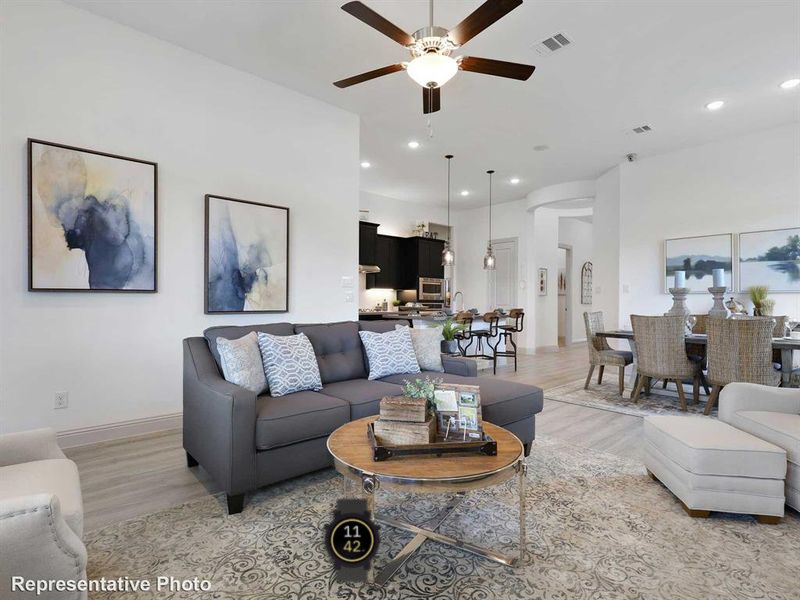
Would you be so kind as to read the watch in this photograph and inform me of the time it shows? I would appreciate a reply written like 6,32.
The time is 11,42
